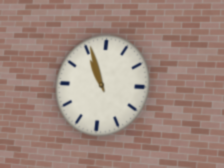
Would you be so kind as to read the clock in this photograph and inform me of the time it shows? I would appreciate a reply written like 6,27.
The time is 10,56
